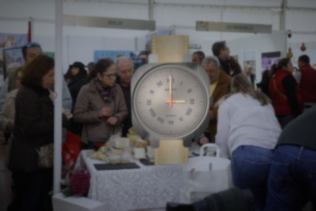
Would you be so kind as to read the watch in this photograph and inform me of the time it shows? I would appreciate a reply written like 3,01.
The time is 3,00
